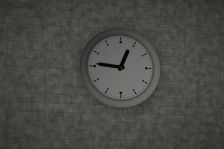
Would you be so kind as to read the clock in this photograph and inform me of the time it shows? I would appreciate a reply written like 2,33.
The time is 12,46
